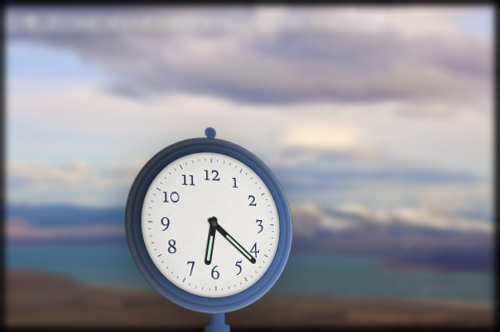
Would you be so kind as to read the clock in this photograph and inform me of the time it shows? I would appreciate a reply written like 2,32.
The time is 6,22
